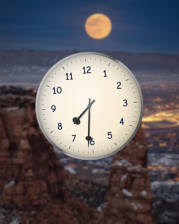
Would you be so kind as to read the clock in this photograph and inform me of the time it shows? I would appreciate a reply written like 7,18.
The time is 7,31
